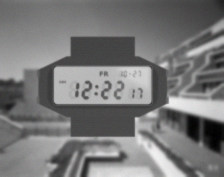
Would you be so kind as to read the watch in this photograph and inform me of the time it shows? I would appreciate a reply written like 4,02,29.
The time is 12,22,17
